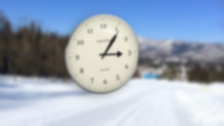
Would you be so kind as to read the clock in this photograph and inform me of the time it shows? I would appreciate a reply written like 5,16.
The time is 3,06
